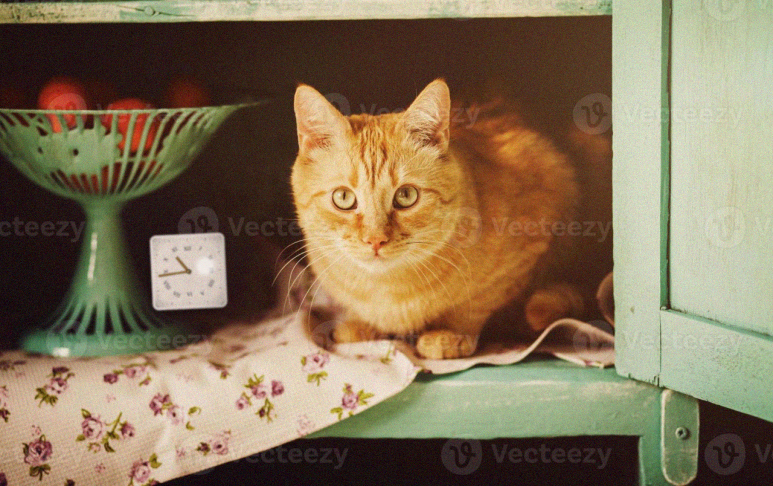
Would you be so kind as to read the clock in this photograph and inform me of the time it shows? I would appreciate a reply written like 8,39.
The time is 10,44
